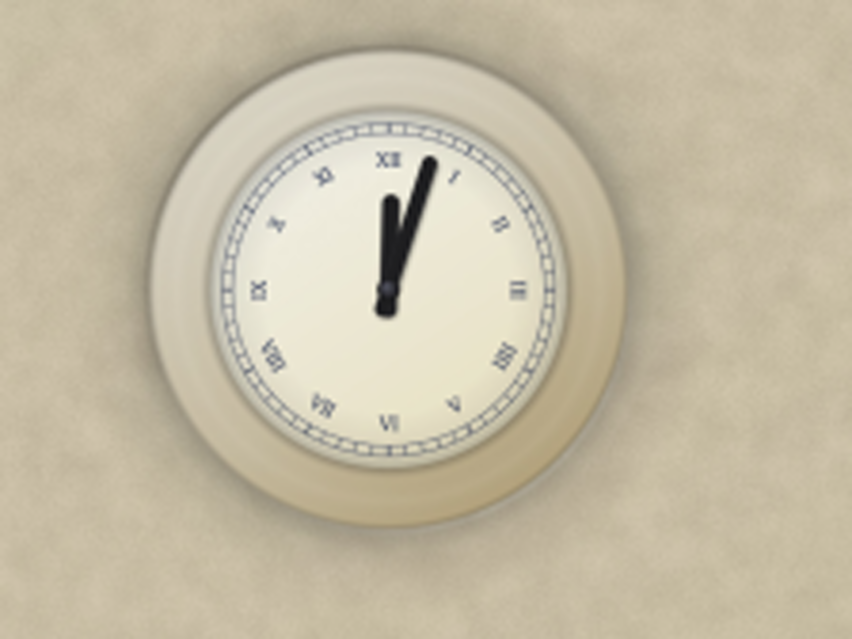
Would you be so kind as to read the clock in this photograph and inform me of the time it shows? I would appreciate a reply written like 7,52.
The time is 12,03
